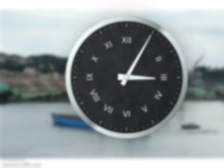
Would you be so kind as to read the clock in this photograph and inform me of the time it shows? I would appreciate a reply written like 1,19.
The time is 3,05
